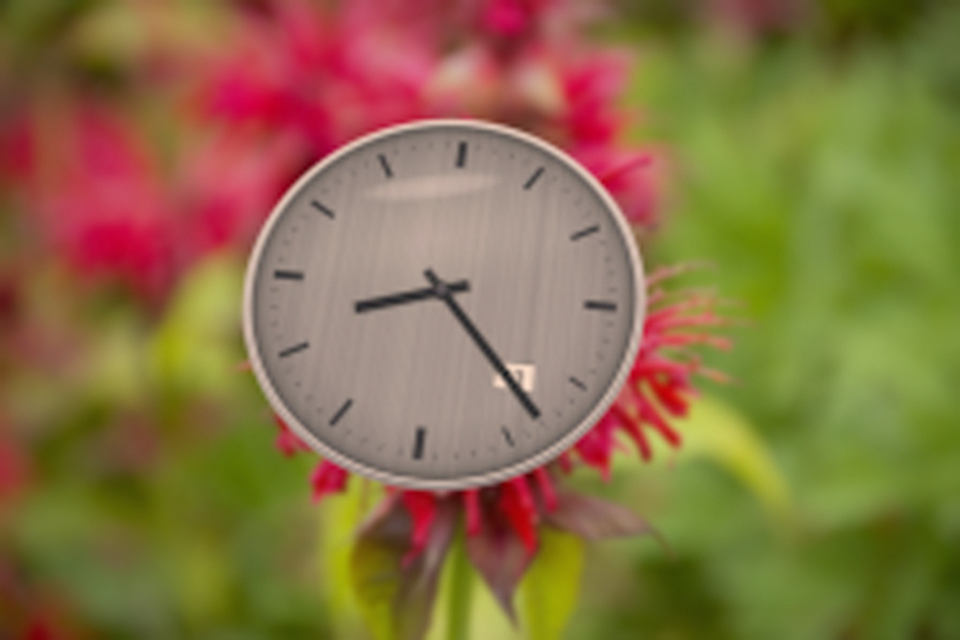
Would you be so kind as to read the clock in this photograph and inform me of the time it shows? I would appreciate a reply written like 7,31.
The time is 8,23
